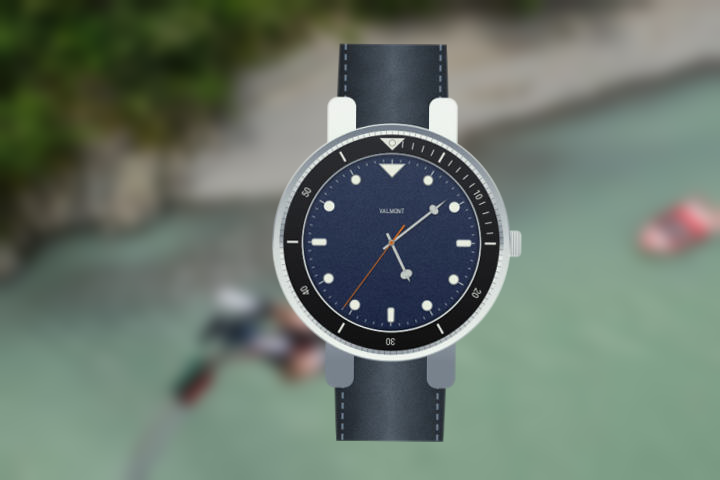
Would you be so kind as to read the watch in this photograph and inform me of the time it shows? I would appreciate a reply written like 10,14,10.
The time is 5,08,36
